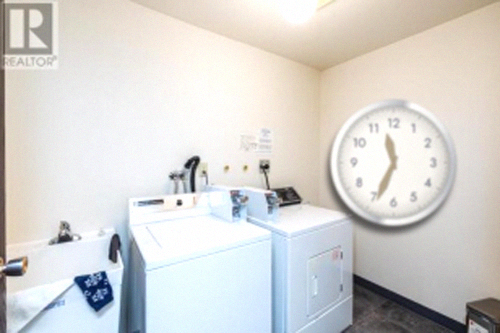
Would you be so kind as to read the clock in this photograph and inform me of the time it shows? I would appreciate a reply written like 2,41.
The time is 11,34
